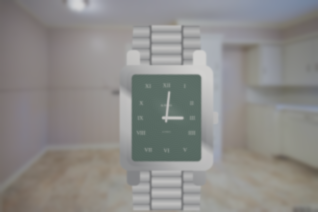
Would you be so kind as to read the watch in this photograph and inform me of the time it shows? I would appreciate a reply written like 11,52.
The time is 3,01
